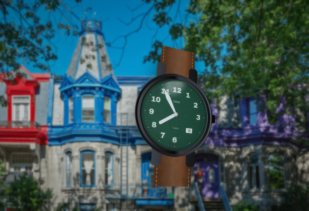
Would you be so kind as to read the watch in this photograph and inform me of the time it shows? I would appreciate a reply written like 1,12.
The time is 7,55
